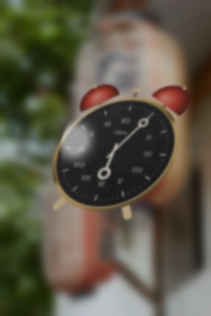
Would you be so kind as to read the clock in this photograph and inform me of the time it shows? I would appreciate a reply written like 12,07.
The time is 6,05
